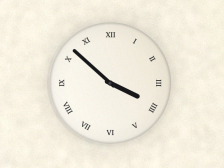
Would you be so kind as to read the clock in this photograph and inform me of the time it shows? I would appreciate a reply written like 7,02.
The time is 3,52
